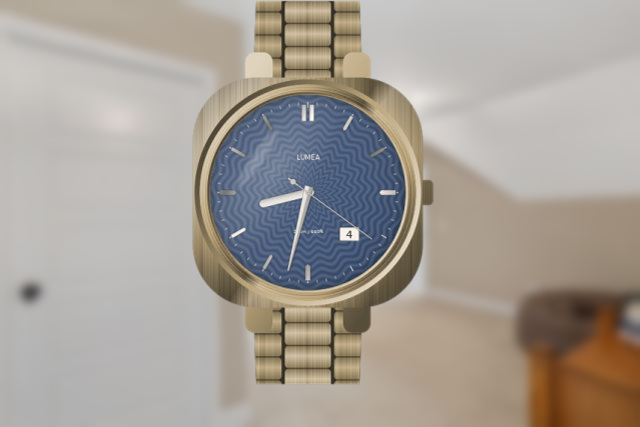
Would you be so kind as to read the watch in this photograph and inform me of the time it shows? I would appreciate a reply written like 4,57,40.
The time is 8,32,21
